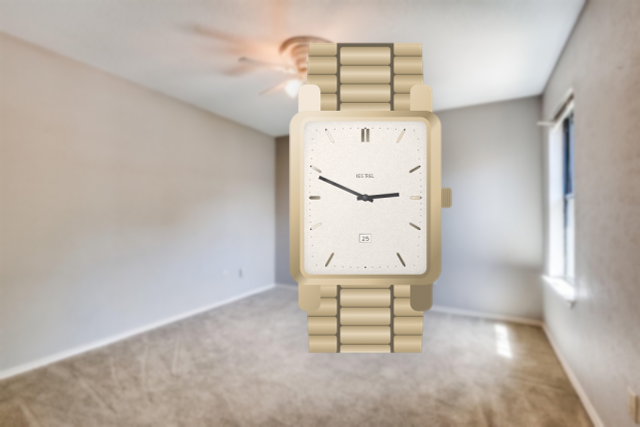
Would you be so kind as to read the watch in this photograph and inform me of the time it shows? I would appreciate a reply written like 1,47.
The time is 2,49
